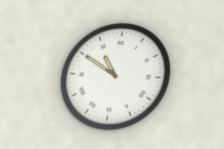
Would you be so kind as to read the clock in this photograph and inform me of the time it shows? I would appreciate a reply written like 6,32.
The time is 10,50
